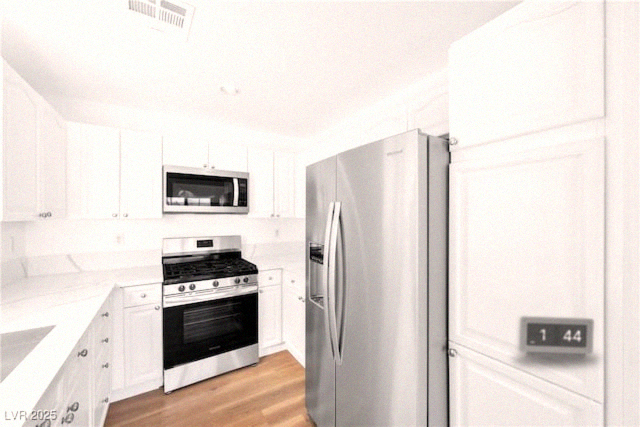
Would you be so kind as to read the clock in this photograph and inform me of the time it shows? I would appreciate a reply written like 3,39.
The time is 1,44
